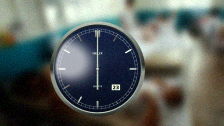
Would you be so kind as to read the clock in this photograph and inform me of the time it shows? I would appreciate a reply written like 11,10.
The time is 6,00
